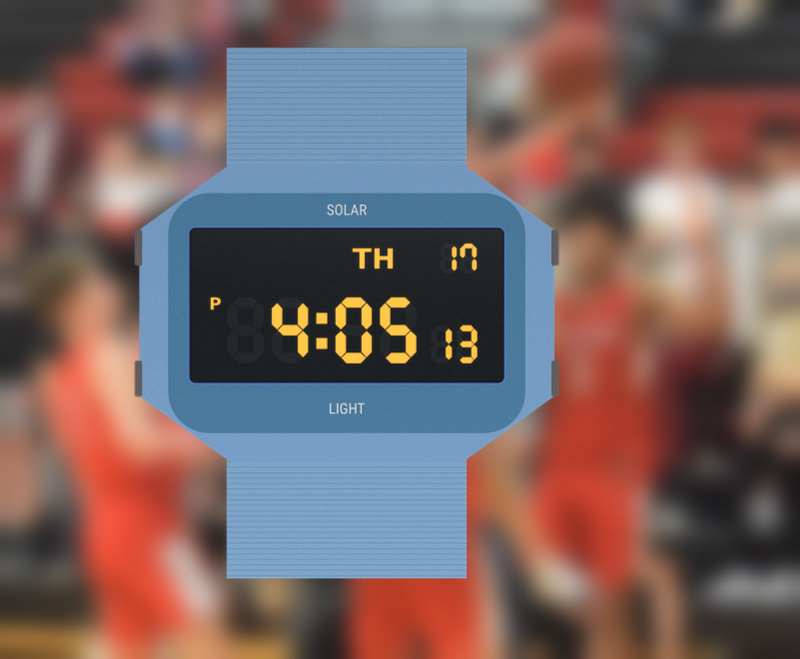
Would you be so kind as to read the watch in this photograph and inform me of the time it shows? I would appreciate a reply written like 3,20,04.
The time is 4,05,13
